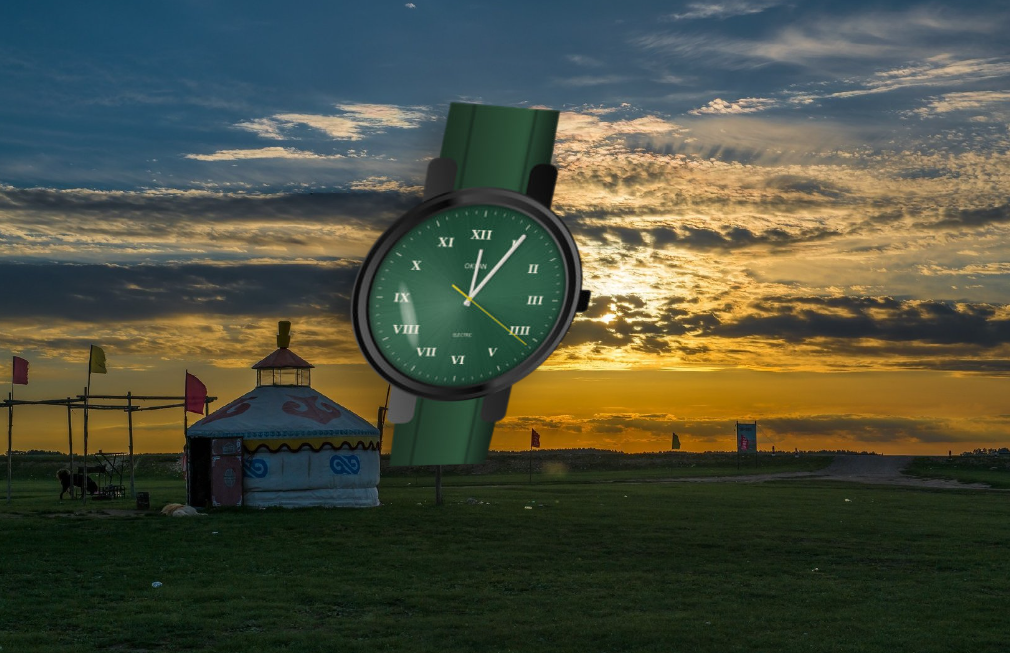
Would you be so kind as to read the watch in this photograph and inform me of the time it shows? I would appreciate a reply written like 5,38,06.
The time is 12,05,21
